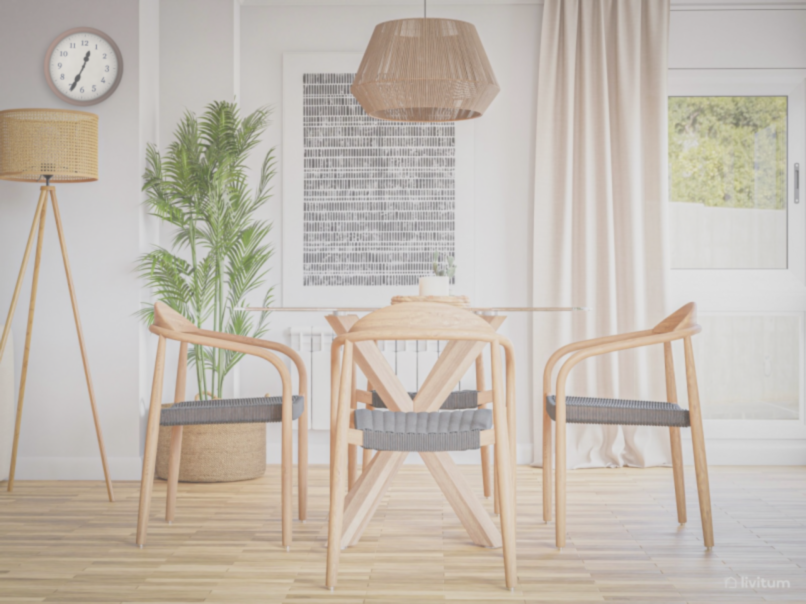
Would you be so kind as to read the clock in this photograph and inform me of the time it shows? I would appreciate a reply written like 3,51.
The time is 12,34
